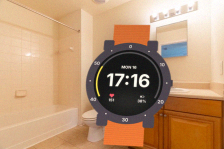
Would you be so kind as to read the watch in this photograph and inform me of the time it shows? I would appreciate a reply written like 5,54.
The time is 17,16
